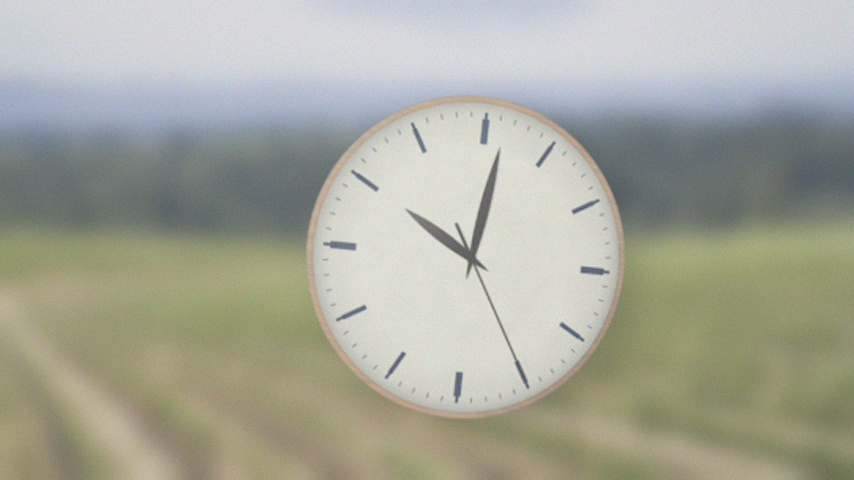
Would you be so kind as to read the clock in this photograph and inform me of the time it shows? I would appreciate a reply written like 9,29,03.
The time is 10,01,25
